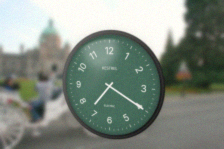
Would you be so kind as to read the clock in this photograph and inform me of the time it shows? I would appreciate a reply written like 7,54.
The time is 7,20
